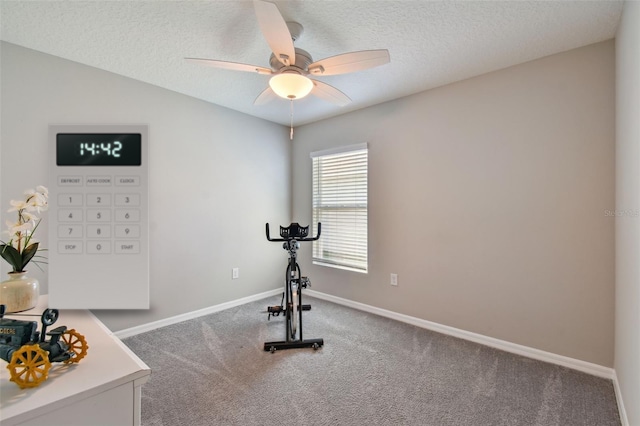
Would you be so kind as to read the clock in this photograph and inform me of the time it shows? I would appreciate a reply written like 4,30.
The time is 14,42
